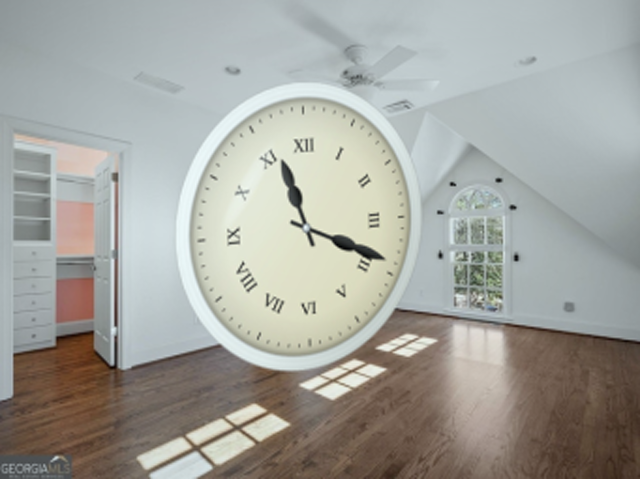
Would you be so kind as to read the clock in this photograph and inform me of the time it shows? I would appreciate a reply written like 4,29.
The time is 11,19
